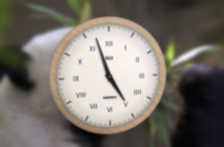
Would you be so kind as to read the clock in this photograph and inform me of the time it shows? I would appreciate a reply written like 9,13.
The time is 4,57
